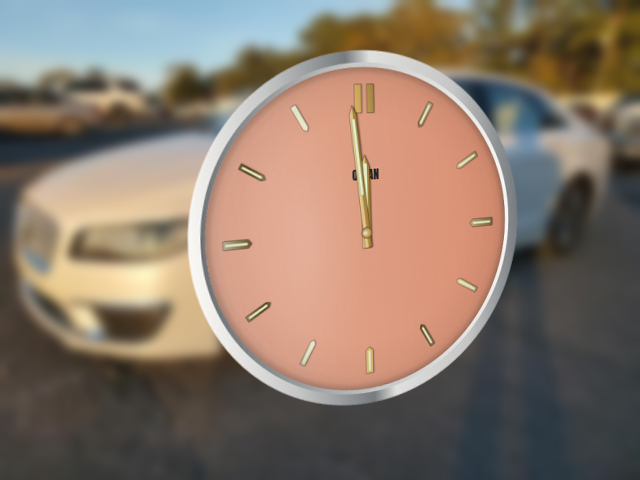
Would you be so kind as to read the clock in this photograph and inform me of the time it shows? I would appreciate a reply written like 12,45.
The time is 11,59
